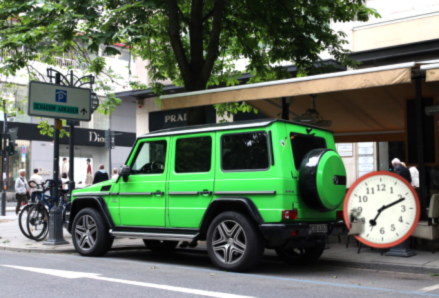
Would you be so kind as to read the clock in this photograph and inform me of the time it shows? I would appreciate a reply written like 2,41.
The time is 7,11
